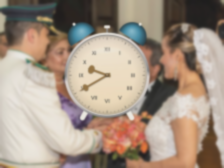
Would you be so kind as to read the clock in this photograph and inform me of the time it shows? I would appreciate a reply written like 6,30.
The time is 9,40
